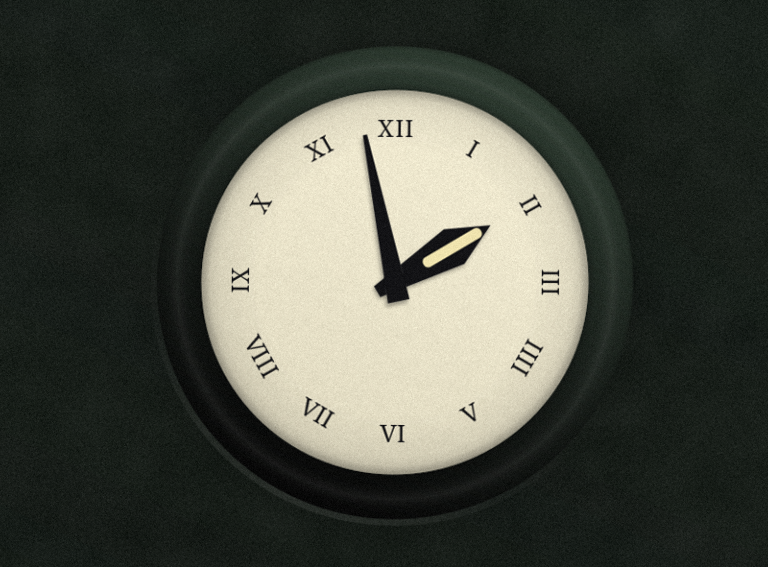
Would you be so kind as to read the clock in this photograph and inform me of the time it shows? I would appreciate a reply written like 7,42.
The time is 1,58
